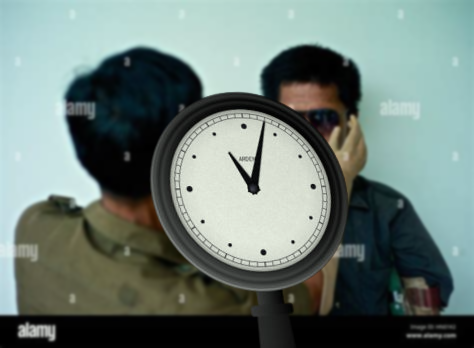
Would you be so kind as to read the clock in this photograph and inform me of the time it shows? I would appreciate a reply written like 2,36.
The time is 11,03
